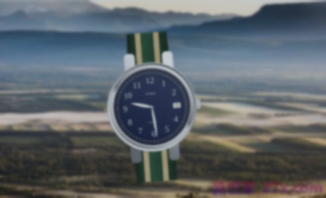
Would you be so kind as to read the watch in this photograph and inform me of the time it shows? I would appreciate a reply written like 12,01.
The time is 9,29
